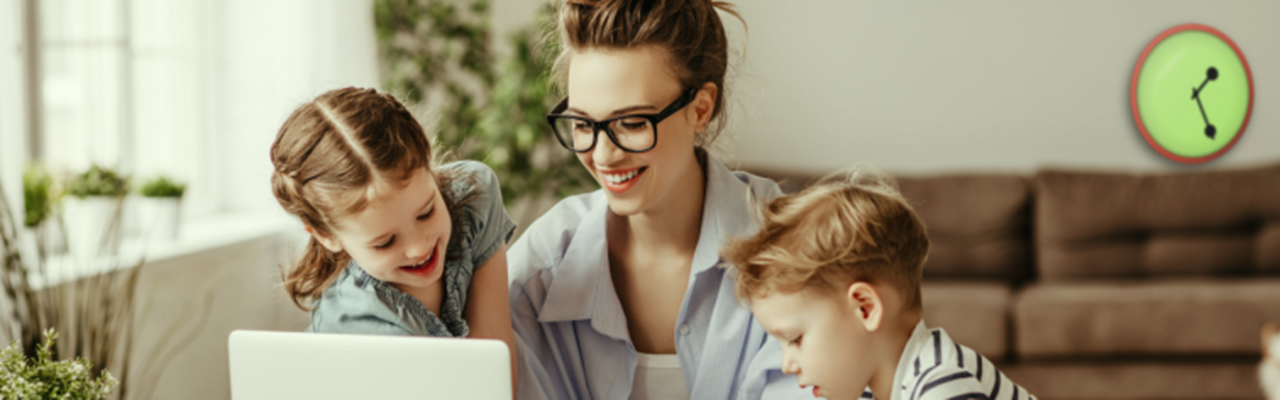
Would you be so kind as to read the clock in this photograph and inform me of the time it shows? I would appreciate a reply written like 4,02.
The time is 1,26
